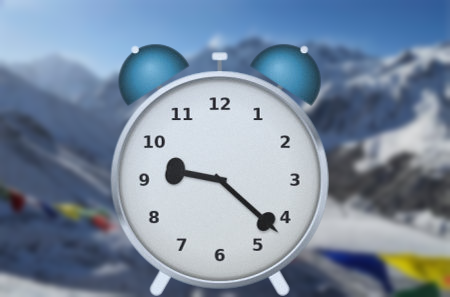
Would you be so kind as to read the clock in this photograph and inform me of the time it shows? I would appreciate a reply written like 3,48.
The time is 9,22
